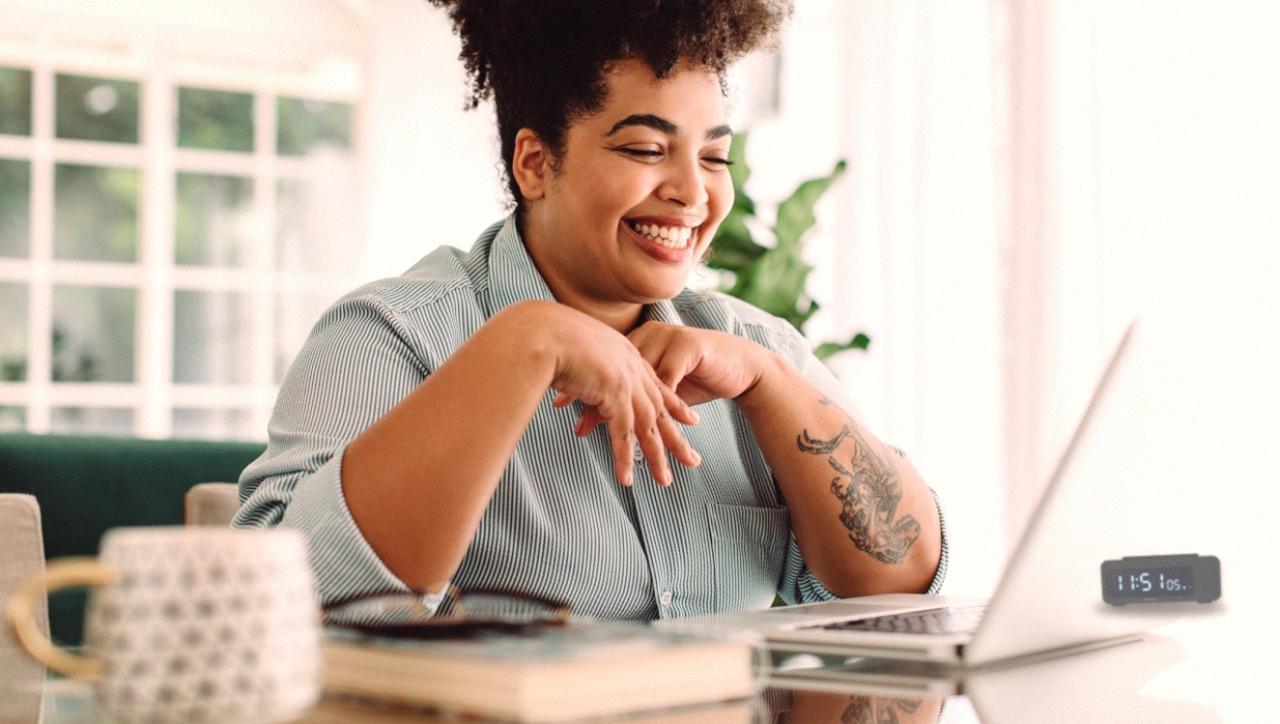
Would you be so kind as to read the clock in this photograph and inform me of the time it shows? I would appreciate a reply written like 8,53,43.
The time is 11,51,05
